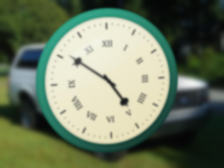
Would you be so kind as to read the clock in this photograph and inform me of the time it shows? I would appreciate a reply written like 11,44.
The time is 4,51
